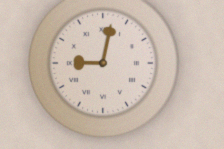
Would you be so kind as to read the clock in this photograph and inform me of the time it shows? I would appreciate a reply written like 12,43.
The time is 9,02
